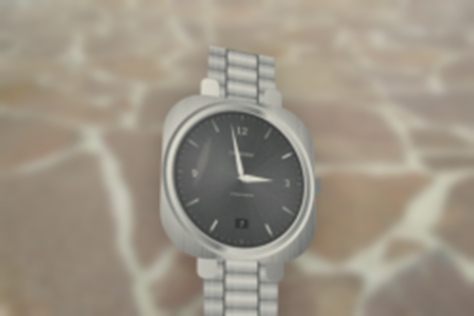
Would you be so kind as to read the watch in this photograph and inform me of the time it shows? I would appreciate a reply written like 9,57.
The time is 2,58
